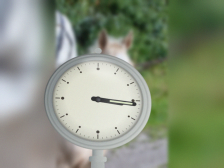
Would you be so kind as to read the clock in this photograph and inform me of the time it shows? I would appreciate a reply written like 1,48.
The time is 3,16
